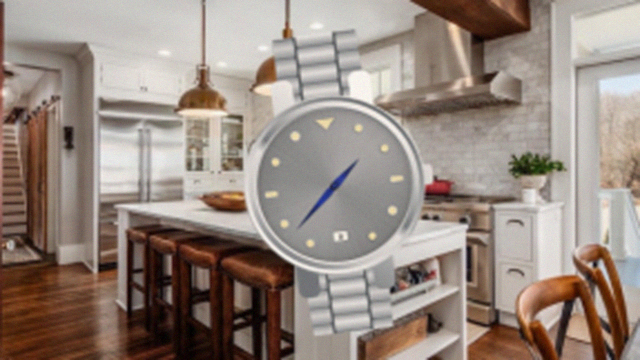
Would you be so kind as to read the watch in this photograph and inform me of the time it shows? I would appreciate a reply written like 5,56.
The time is 1,38
